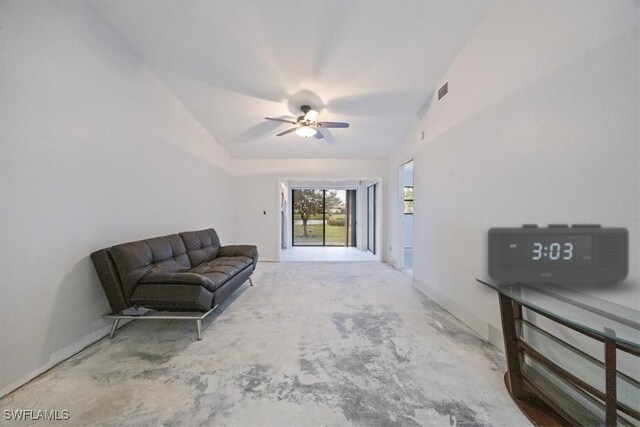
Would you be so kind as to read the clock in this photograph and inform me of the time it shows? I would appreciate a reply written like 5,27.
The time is 3,03
